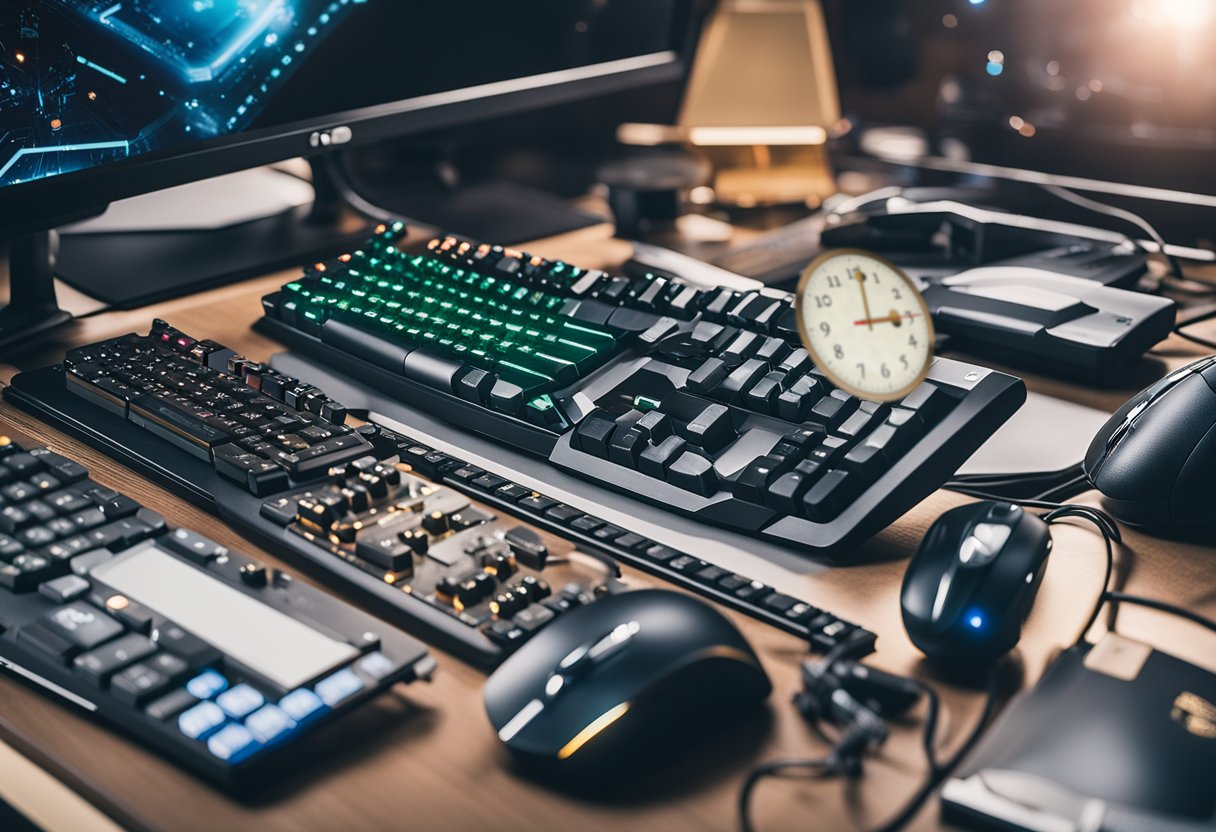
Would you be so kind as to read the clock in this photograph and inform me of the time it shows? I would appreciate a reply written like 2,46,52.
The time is 3,01,15
